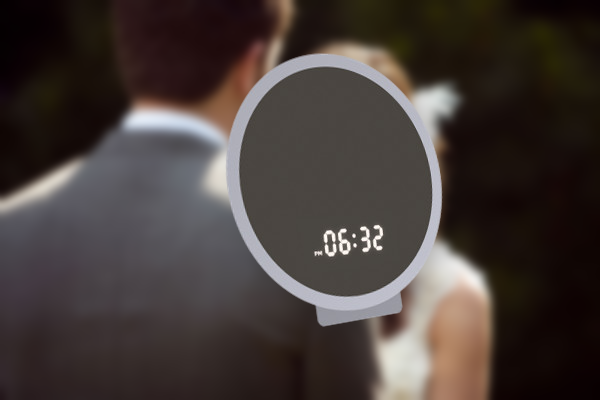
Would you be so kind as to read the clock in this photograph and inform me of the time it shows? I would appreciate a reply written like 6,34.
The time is 6,32
